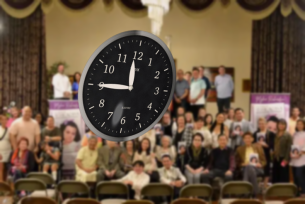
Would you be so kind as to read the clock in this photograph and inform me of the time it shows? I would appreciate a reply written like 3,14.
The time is 11,45
